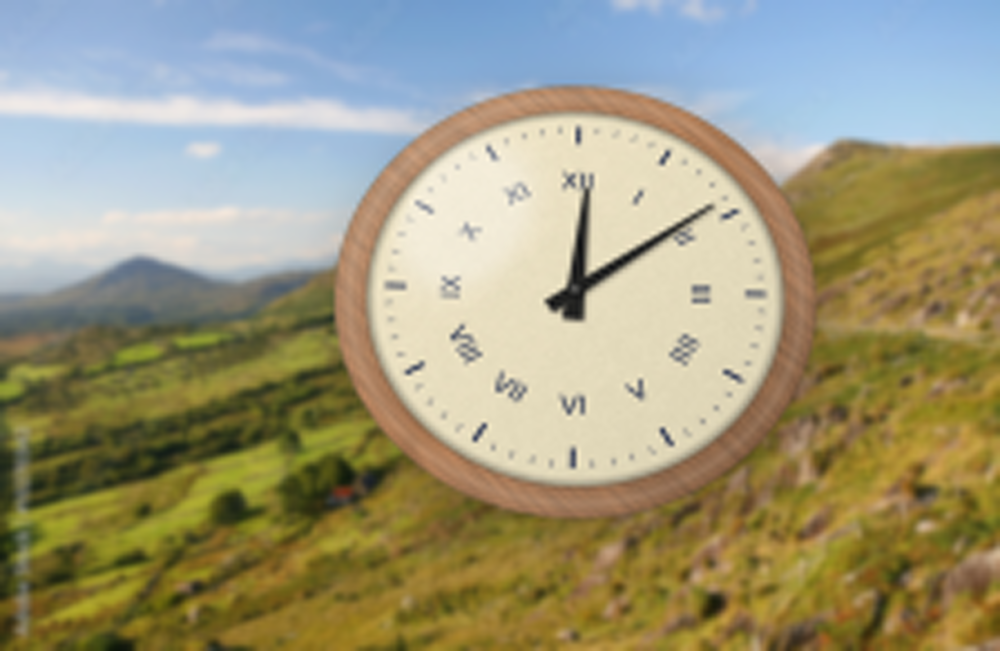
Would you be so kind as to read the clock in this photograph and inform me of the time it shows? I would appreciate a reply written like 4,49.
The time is 12,09
